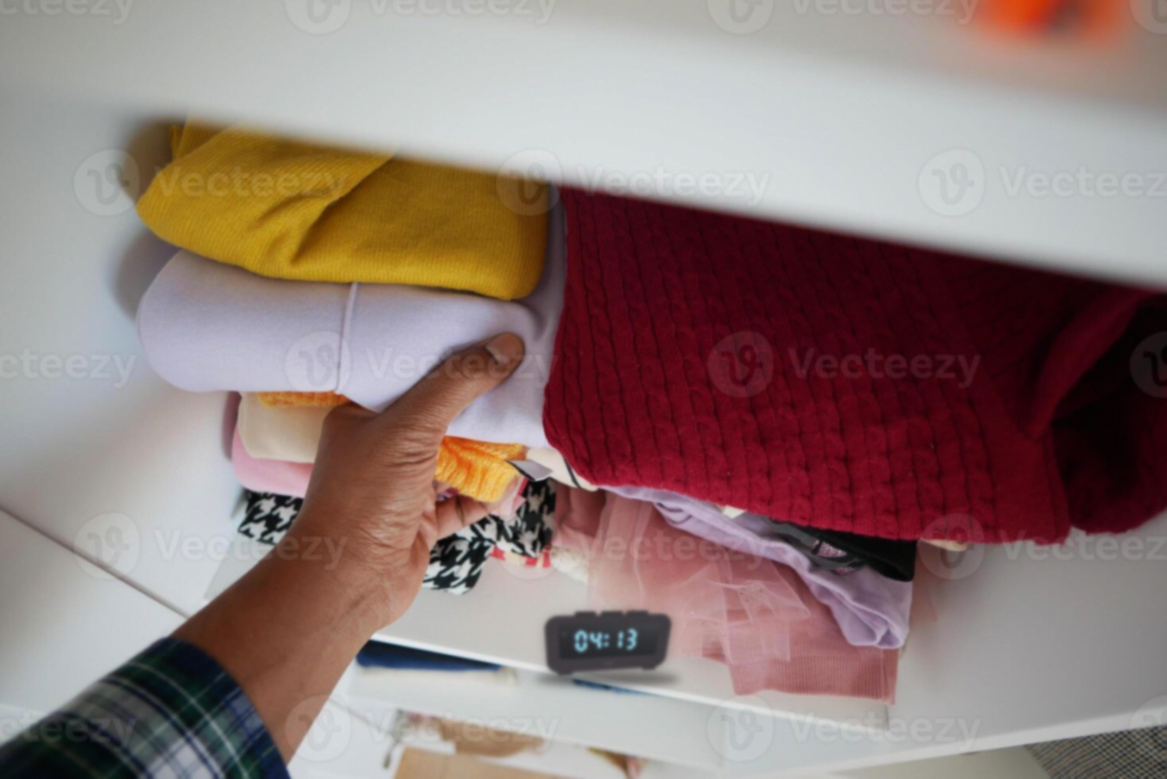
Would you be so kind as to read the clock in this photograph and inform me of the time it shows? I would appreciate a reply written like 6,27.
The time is 4,13
